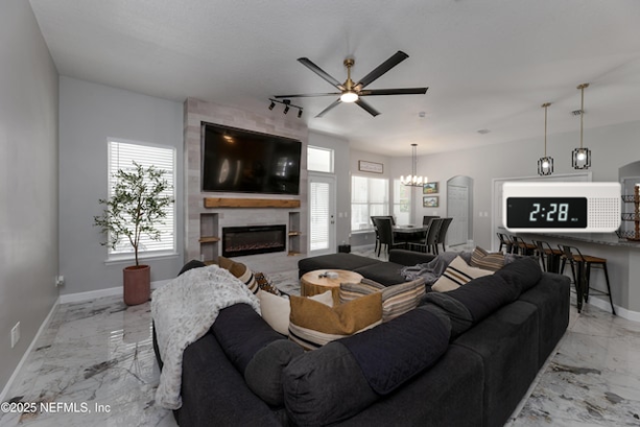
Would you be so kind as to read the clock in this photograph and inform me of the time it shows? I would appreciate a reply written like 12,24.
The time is 2,28
